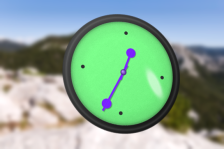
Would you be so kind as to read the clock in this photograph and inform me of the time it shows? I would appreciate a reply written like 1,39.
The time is 12,34
